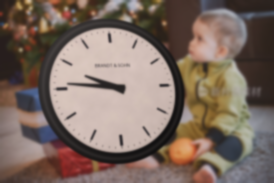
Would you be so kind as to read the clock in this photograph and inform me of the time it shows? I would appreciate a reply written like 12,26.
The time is 9,46
